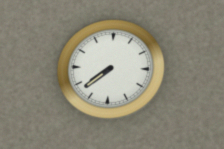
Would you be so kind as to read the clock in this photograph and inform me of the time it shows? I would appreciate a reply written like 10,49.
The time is 7,38
